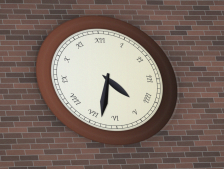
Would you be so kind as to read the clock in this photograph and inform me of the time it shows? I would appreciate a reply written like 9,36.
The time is 4,33
